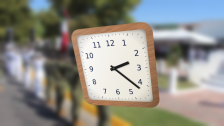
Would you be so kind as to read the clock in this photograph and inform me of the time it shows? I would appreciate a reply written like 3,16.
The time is 2,22
